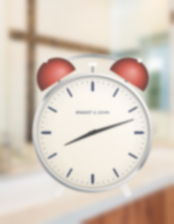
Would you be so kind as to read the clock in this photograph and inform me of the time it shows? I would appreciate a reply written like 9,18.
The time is 8,12
